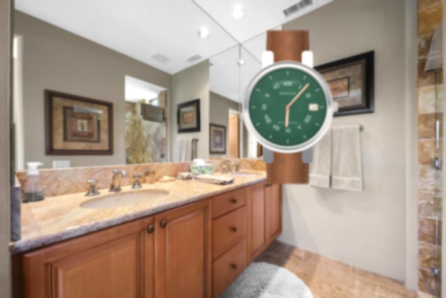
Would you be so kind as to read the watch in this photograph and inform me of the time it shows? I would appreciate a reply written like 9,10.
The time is 6,07
